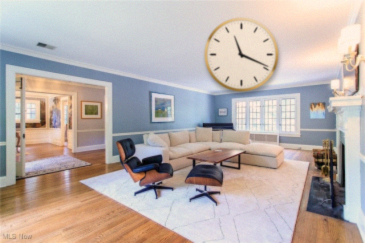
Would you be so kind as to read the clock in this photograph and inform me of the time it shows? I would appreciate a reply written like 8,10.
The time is 11,19
